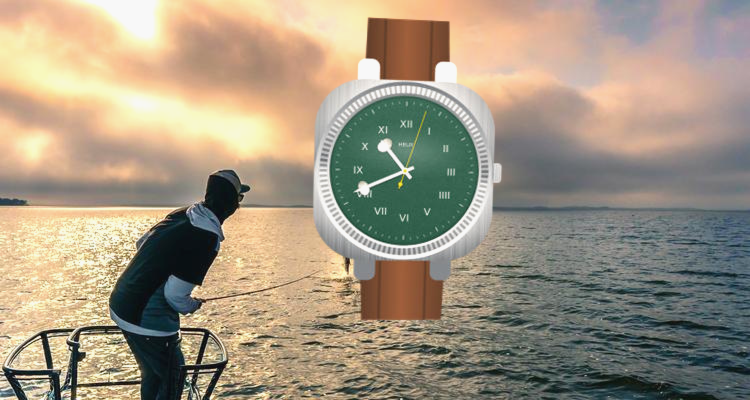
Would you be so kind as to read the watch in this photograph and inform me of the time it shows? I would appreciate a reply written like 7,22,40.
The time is 10,41,03
